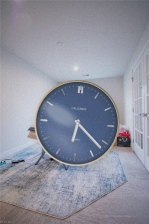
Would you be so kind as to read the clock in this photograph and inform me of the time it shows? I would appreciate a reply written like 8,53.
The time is 6,22
